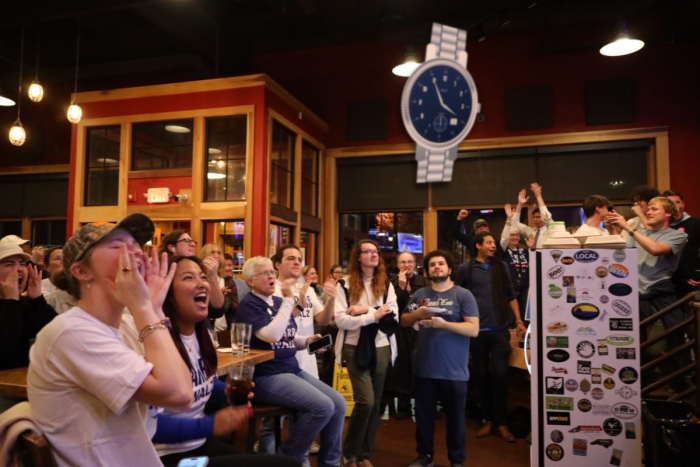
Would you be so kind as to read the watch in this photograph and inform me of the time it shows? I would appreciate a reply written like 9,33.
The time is 3,55
